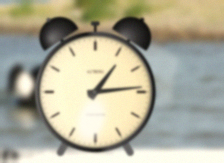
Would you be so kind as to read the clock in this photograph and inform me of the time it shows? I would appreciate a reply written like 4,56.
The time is 1,14
